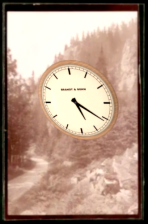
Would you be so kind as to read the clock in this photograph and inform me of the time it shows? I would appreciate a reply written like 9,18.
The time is 5,21
